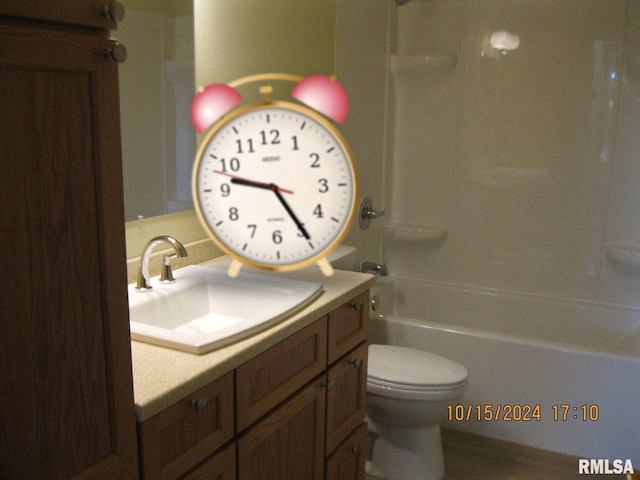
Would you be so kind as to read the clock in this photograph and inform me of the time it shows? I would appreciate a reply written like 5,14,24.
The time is 9,24,48
